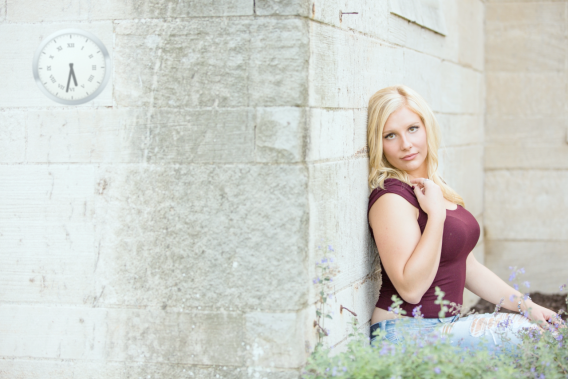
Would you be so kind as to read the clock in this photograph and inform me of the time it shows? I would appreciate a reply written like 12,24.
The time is 5,32
